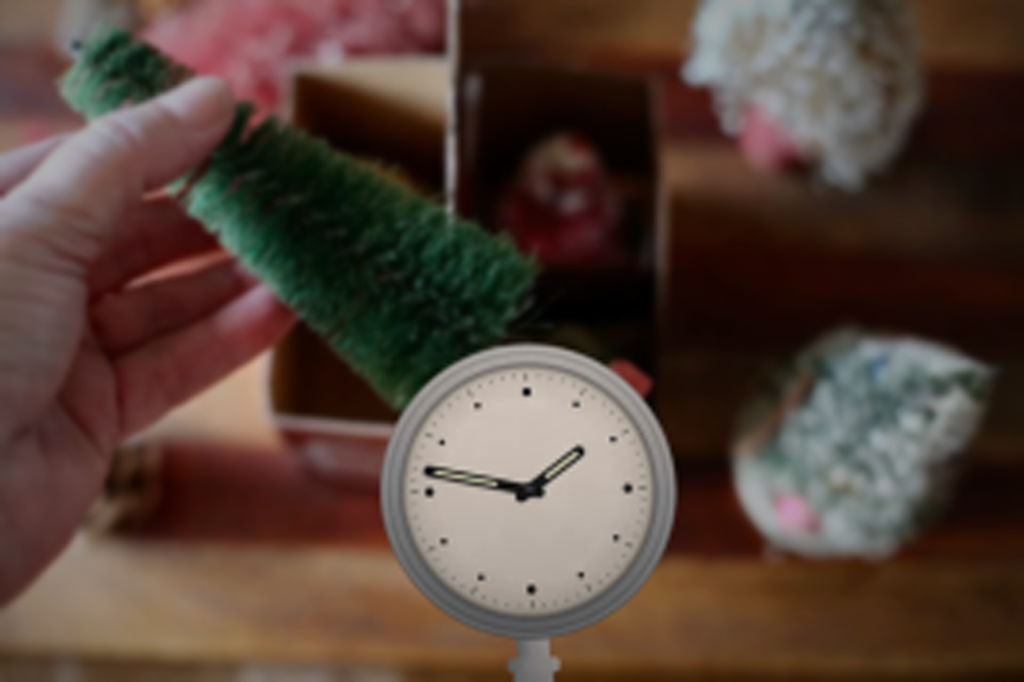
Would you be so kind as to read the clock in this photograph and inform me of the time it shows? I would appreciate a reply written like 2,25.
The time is 1,47
